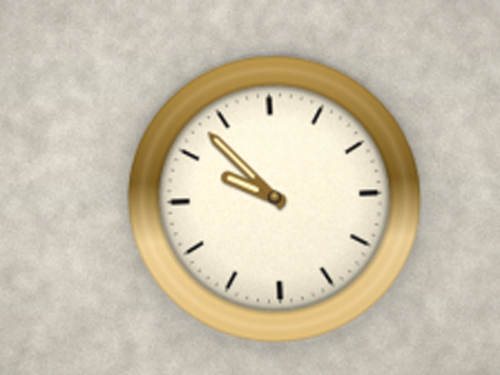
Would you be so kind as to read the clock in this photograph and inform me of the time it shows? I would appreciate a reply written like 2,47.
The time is 9,53
